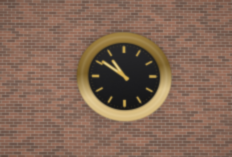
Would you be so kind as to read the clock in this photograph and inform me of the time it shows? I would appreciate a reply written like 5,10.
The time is 10,51
